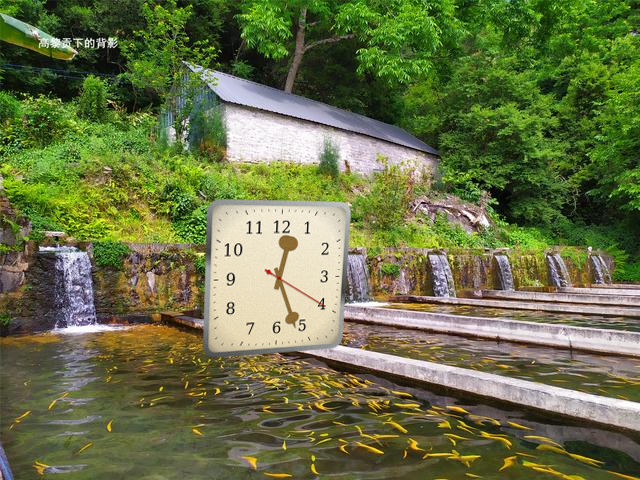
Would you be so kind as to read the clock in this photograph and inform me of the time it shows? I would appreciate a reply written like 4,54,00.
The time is 12,26,20
